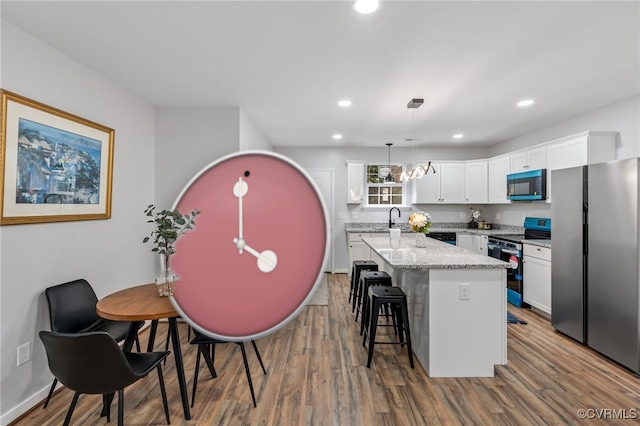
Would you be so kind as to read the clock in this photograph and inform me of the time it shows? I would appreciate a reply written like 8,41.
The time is 3,59
